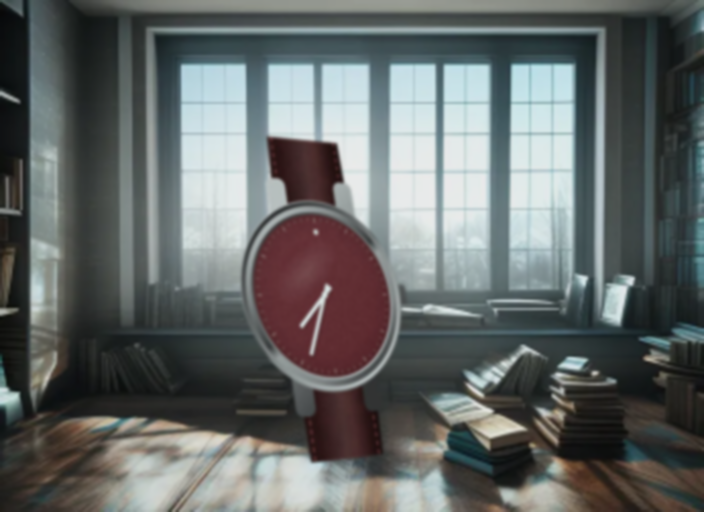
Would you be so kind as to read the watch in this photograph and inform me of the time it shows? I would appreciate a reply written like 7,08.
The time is 7,34
